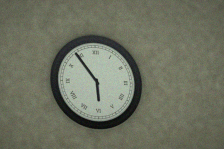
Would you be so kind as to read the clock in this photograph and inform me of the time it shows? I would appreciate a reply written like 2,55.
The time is 5,54
